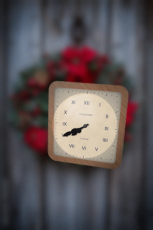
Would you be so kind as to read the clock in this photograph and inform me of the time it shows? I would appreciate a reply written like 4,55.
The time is 7,40
